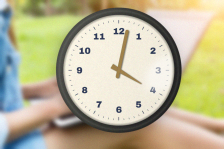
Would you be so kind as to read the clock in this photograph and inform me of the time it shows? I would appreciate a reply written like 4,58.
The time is 4,02
